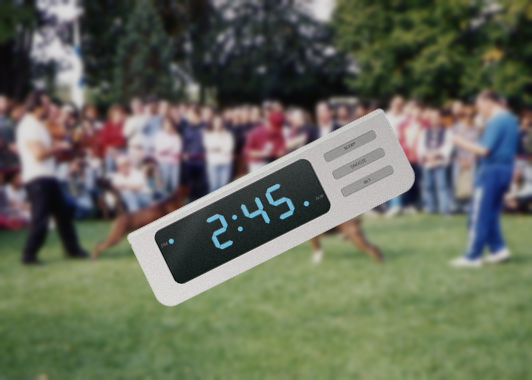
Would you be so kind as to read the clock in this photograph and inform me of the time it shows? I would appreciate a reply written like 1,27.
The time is 2,45
